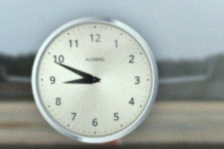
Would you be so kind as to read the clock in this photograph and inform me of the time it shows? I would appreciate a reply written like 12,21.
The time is 8,49
